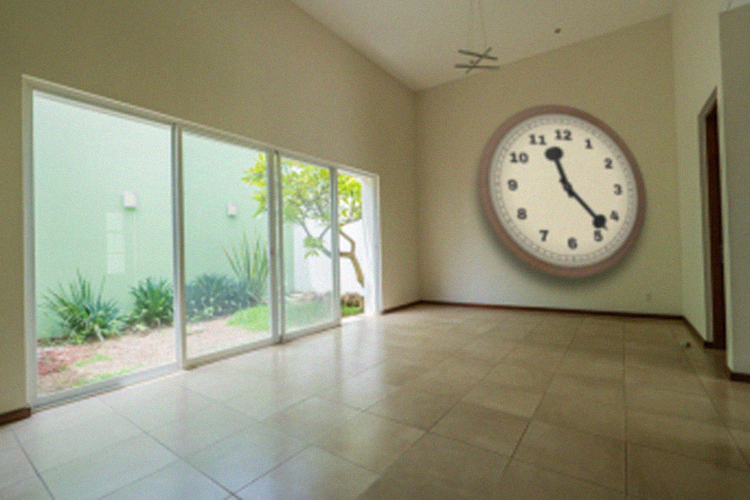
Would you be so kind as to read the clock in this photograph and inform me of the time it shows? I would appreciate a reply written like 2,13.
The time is 11,23
